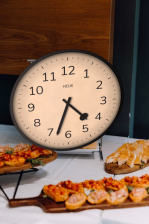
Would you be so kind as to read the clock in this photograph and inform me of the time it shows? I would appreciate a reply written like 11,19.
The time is 4,33
